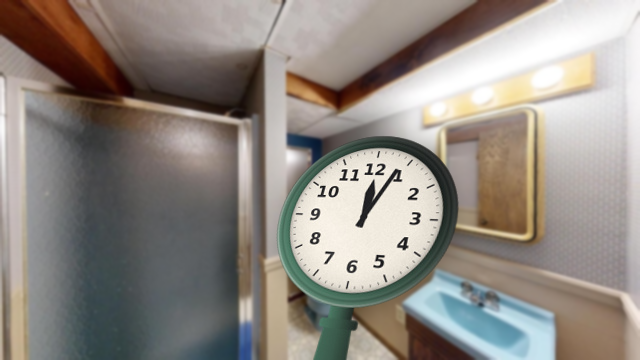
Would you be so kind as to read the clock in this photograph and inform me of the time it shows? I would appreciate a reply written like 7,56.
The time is 12,04
